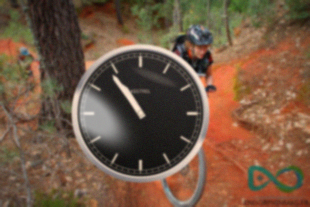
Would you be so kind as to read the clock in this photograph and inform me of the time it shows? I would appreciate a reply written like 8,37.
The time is 10,54
